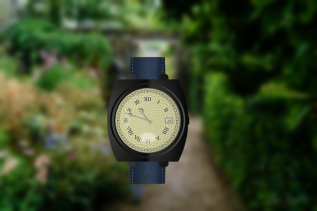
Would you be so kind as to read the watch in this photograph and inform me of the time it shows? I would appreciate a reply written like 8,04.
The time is 10,48
